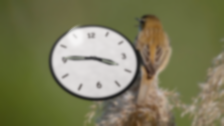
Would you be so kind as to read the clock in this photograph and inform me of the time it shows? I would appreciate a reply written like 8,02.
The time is 3,46
